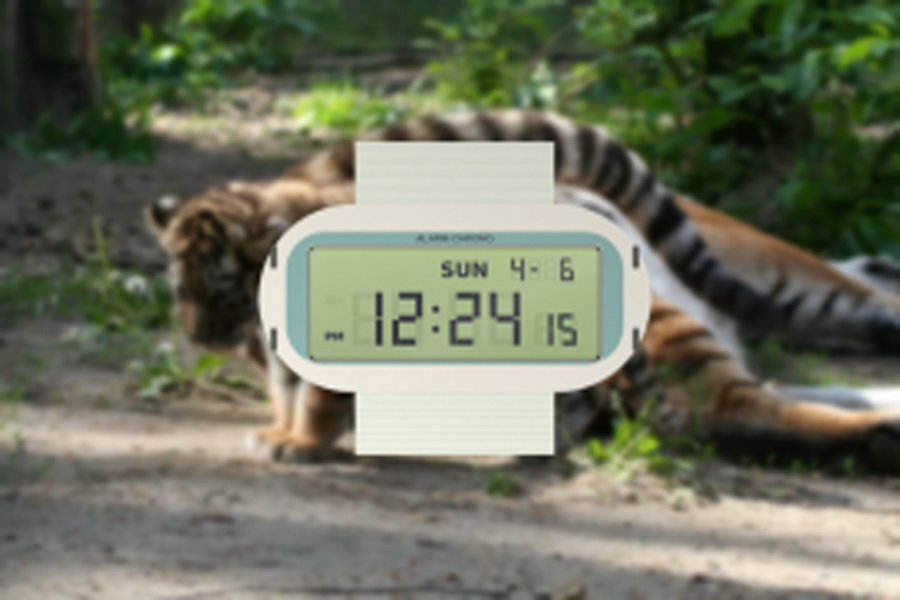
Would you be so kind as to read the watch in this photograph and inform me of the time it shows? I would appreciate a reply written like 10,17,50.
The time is 12,24,15
